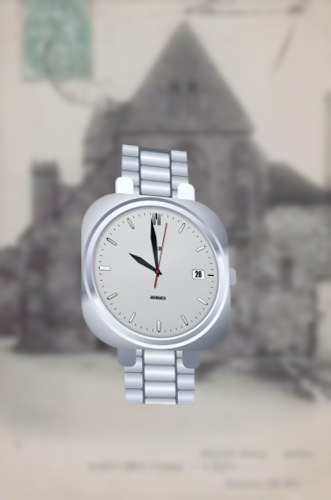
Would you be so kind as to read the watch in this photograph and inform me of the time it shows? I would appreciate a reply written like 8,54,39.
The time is 9,59,02
